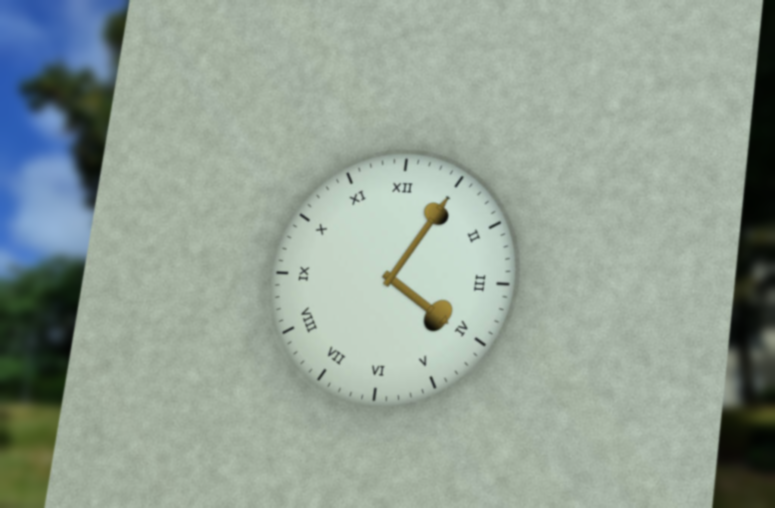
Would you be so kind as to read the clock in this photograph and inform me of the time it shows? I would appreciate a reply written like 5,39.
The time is 4,05
